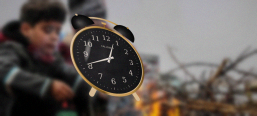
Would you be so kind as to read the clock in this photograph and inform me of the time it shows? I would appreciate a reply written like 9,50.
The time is 12,41
